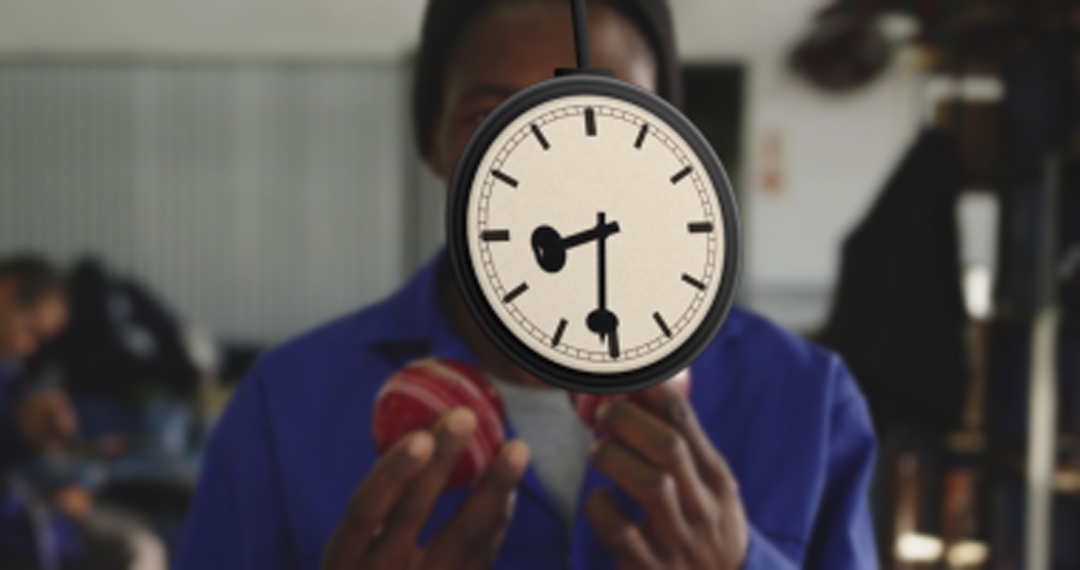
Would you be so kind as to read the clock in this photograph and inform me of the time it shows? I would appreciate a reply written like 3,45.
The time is 8,31
